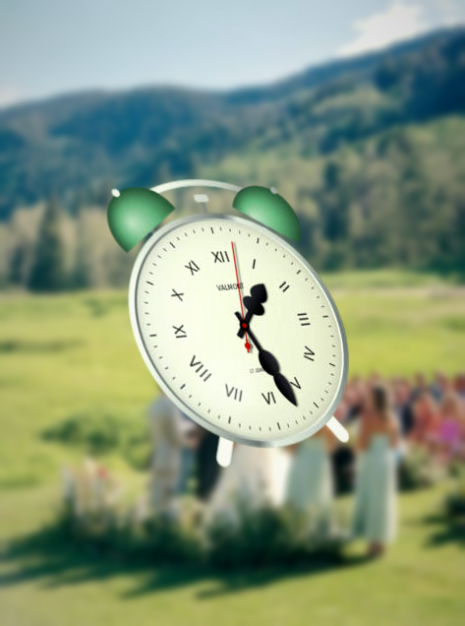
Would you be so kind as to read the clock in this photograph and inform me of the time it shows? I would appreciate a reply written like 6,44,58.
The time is 1,27,02
